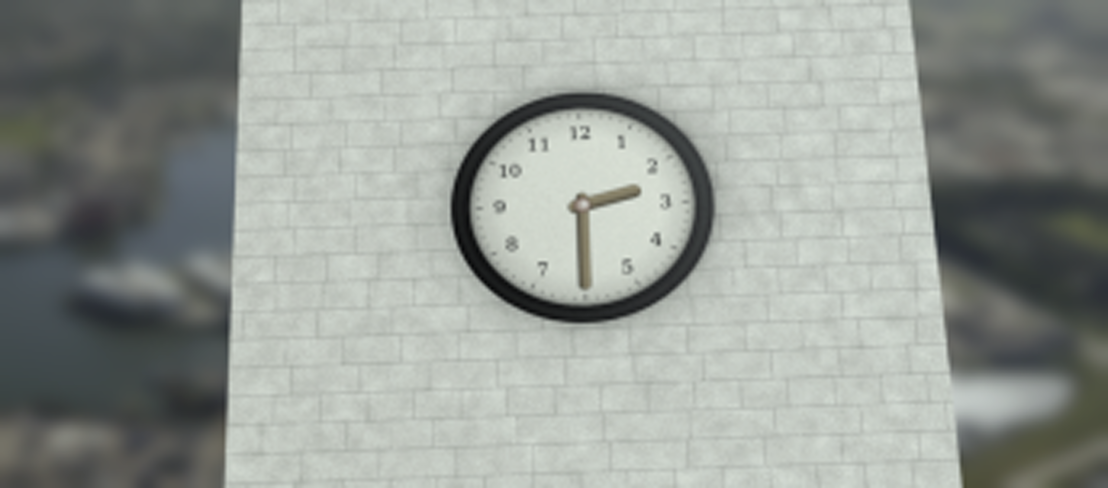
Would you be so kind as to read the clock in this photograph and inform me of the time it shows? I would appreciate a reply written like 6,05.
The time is 2,30
